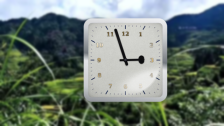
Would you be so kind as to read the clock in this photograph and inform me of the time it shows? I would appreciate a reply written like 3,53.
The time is 2,57
